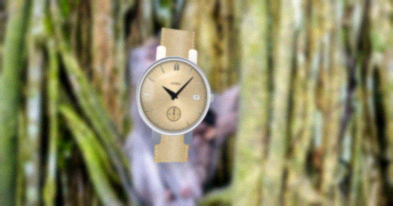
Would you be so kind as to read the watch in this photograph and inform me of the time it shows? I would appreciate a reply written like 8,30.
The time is 10,07
